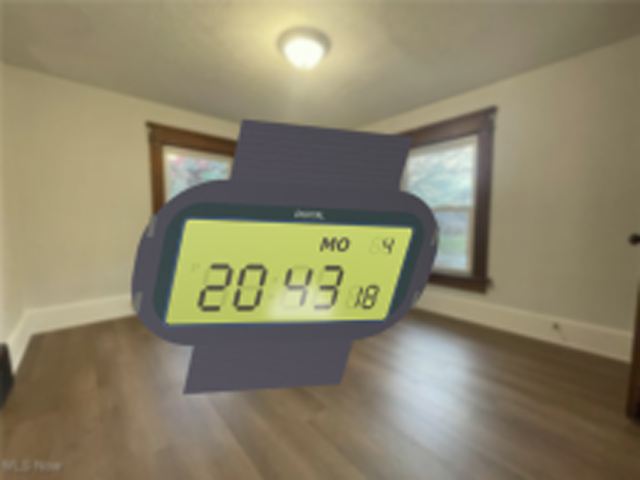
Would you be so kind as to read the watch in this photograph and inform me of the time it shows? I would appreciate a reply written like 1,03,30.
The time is 20,43,18
